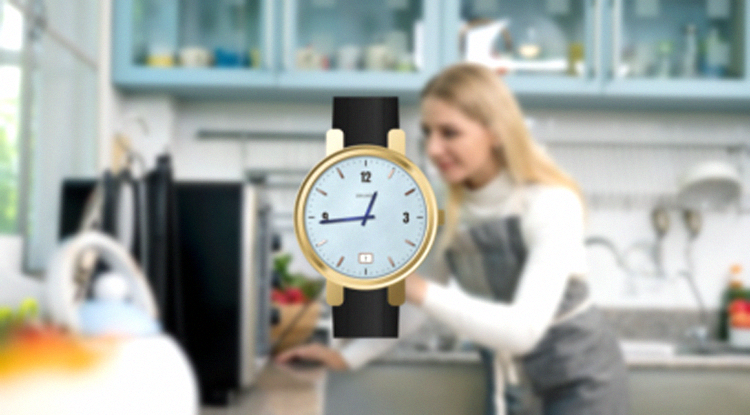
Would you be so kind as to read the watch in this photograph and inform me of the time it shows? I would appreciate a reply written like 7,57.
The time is 12,44
